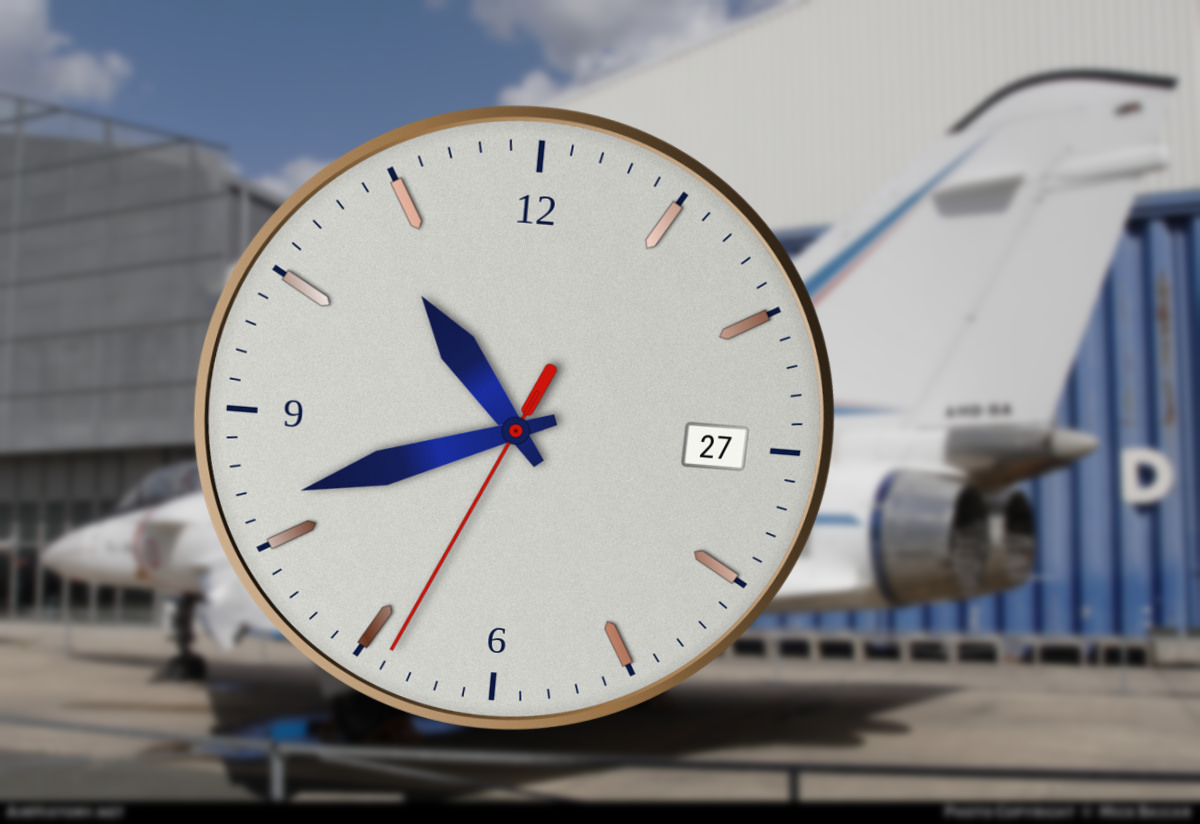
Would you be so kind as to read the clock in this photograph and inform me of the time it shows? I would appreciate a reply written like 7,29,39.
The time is 10,41,34
